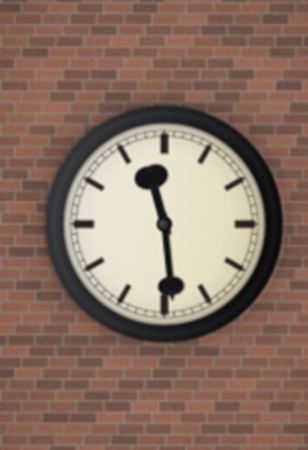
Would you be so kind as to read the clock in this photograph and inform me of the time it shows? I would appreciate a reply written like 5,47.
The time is 11,29
